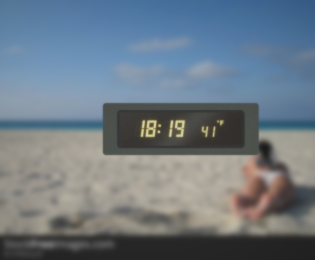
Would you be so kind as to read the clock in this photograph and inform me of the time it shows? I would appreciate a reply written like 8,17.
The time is 18,19
